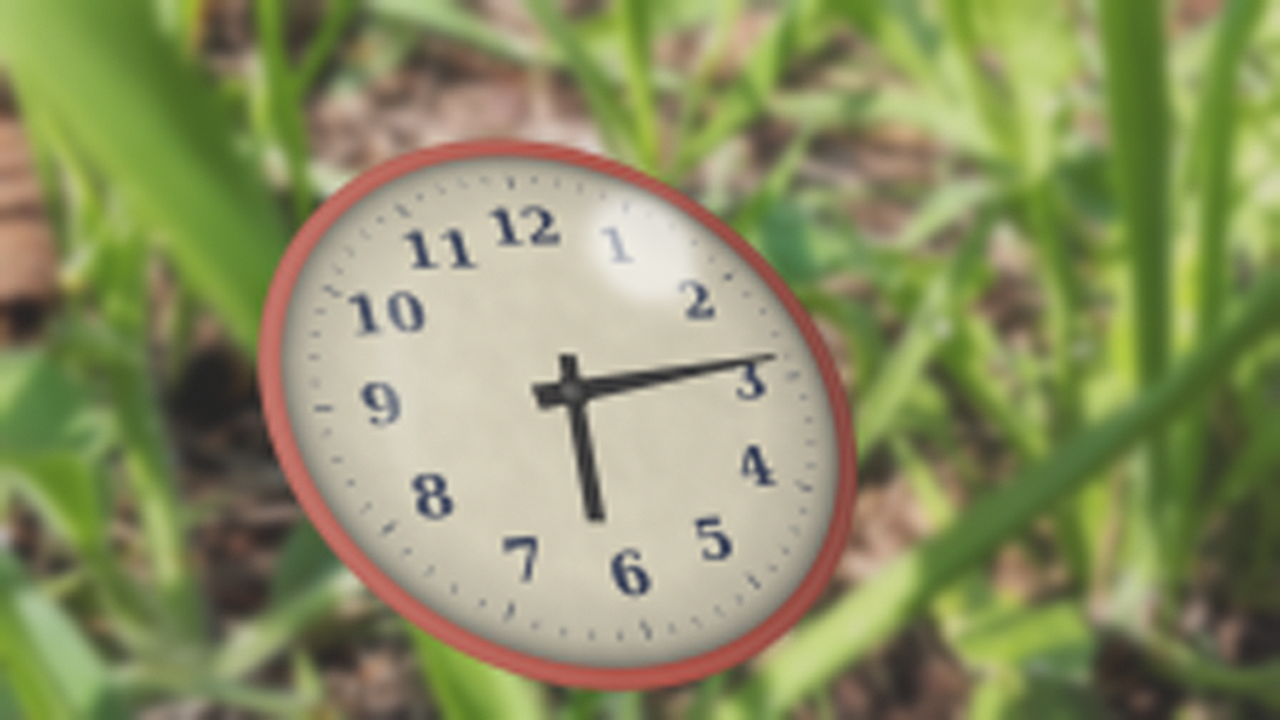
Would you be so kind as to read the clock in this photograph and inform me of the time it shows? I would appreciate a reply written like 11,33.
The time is 6,14
